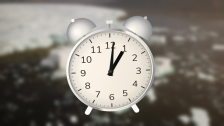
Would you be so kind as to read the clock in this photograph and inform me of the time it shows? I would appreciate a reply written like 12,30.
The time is 1,01
